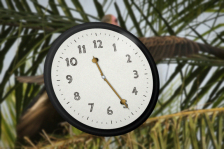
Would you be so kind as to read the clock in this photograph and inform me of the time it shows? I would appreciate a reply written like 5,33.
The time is 11,25
